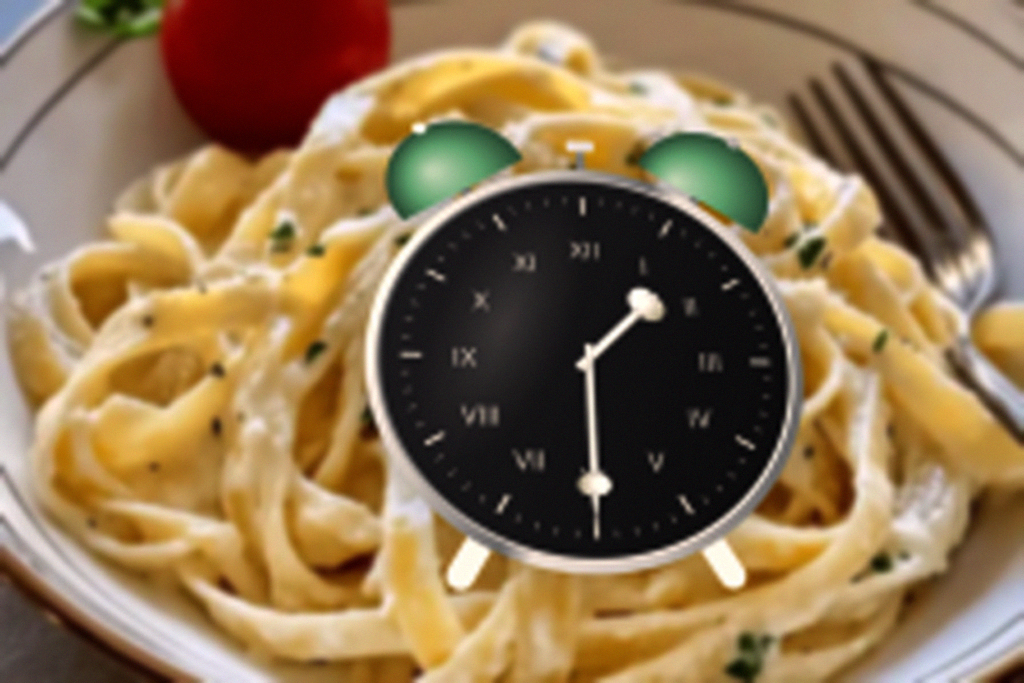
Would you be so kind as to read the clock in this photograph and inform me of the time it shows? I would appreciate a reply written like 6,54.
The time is 1,30
